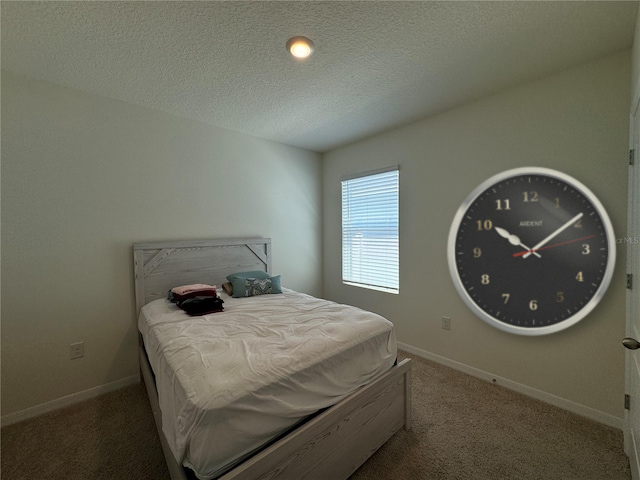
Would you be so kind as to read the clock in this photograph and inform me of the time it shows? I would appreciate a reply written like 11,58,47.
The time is 10,09,13
